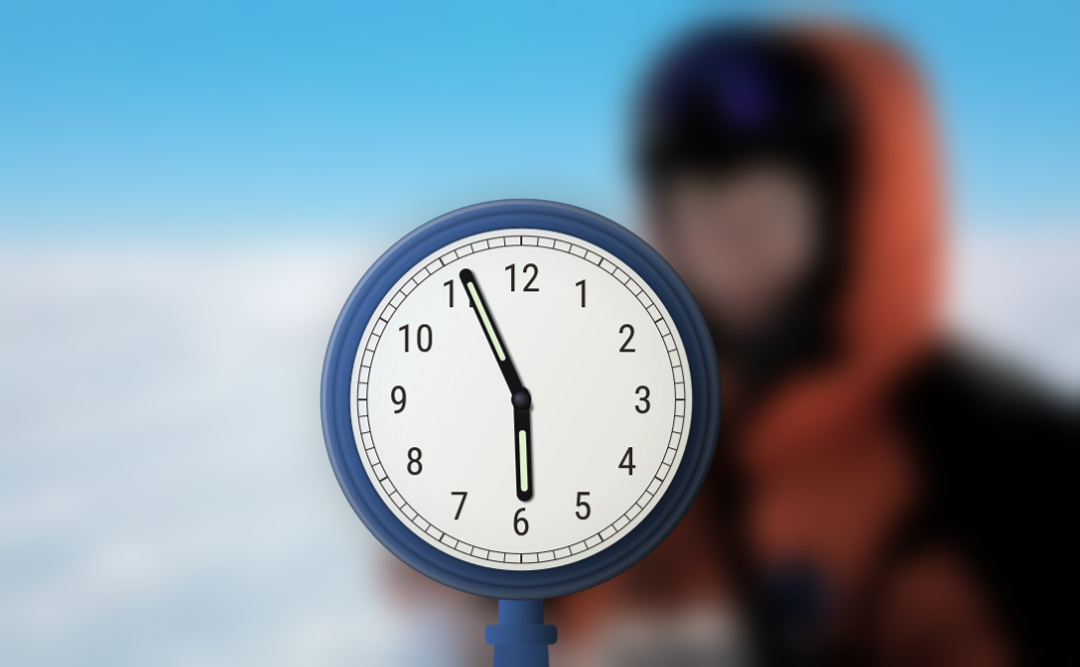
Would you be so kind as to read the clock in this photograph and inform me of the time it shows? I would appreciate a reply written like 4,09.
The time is 5,56
